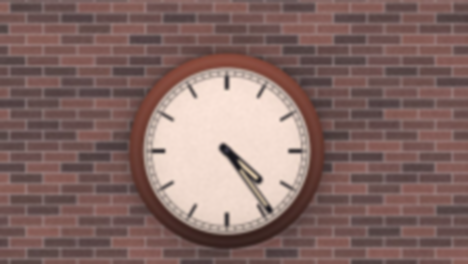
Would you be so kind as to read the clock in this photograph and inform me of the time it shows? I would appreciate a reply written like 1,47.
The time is 4,24
